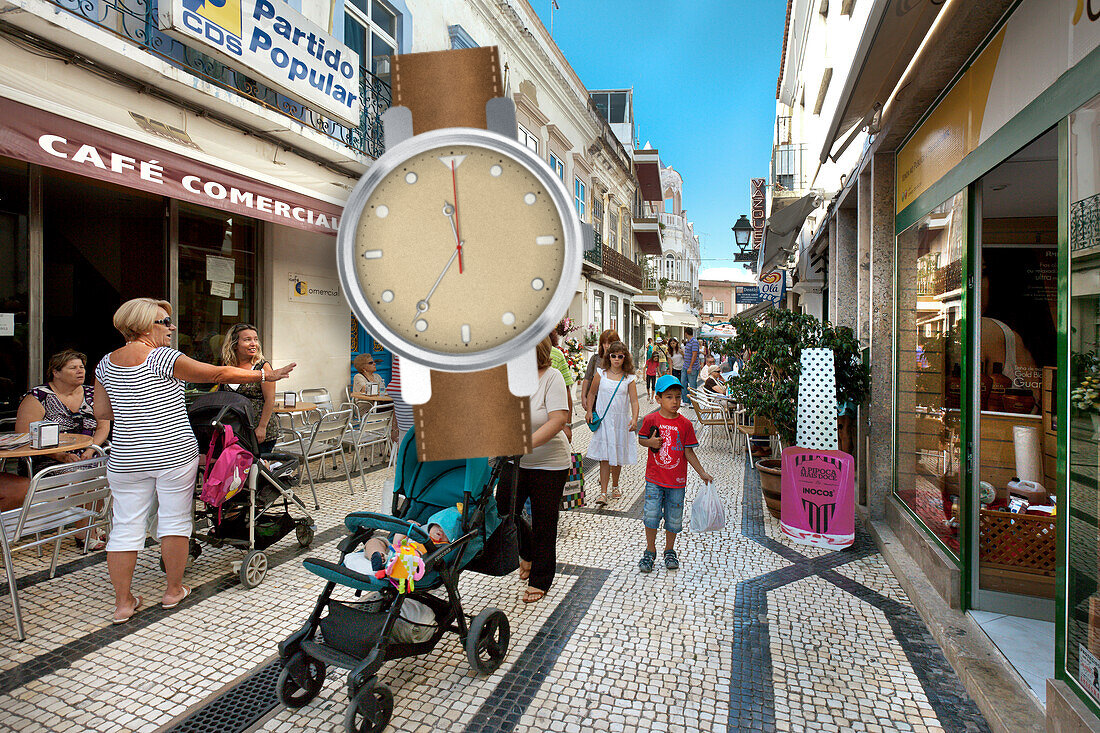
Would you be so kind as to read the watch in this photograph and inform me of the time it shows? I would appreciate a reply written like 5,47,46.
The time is 11,36,00
